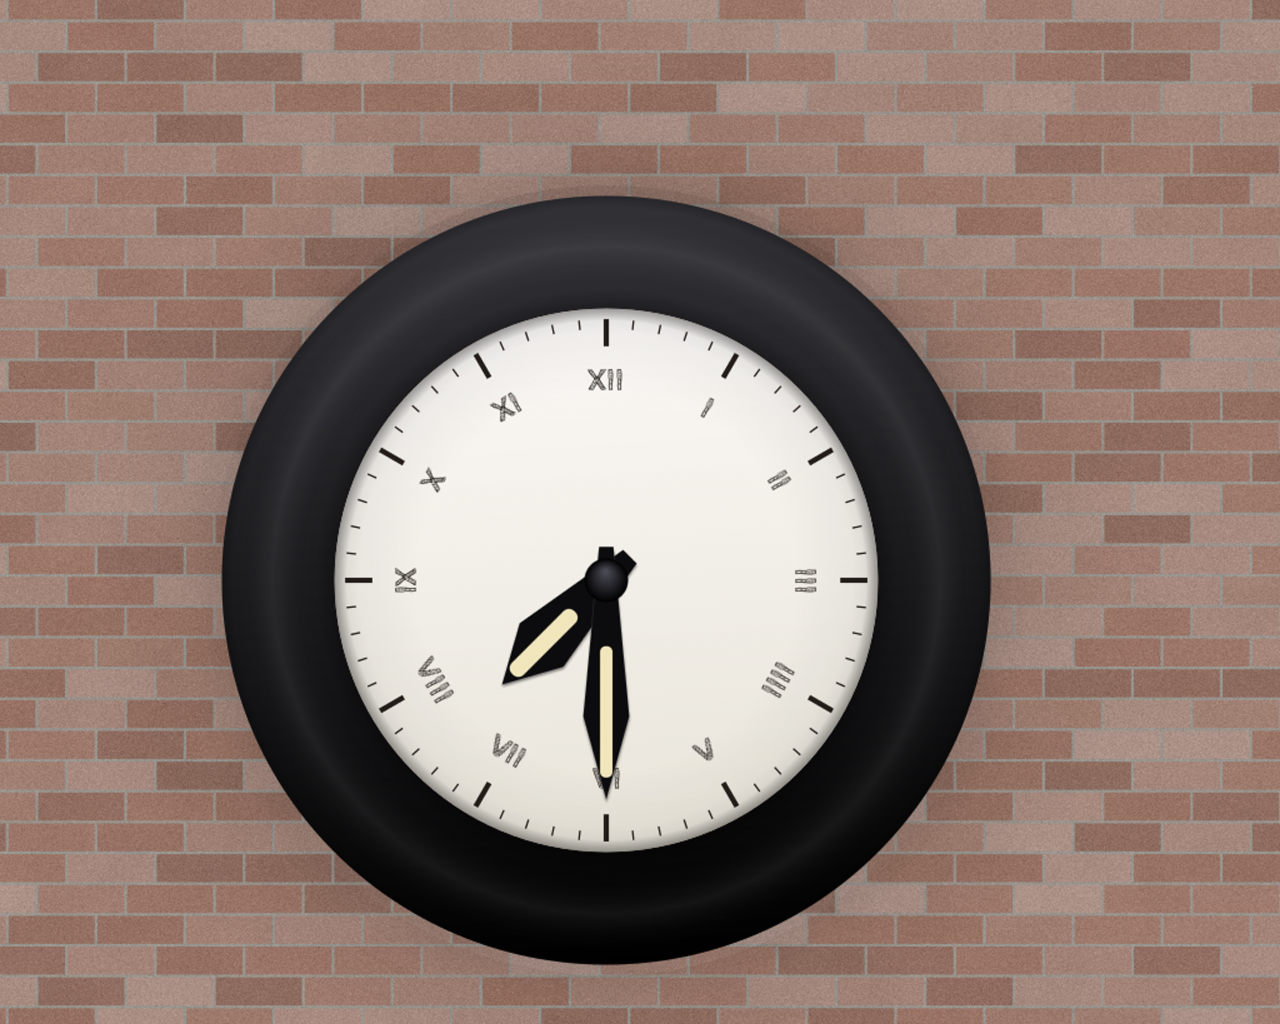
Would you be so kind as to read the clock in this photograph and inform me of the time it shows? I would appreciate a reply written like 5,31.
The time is 7,30
